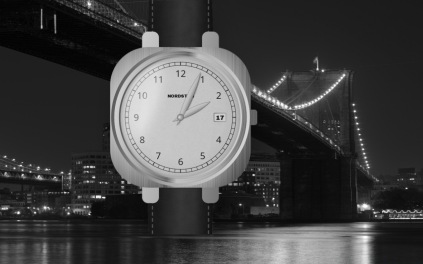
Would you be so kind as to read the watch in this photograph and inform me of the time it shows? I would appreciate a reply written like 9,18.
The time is 2,04
